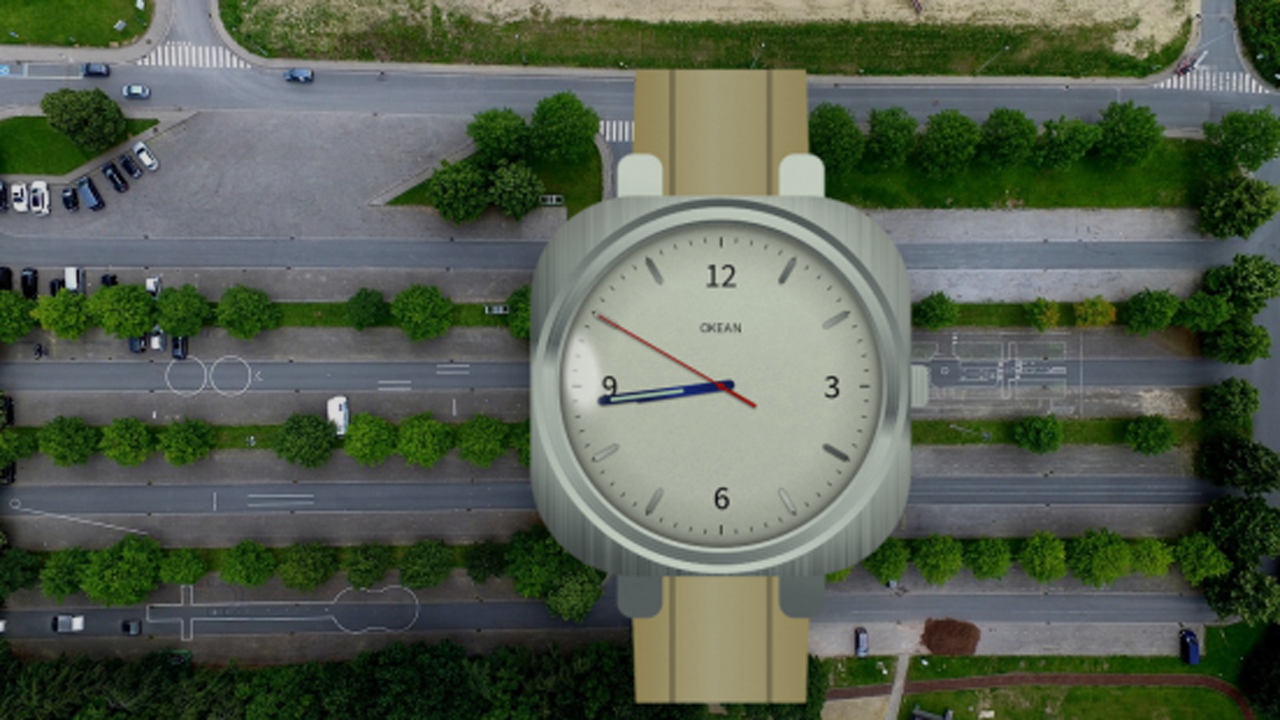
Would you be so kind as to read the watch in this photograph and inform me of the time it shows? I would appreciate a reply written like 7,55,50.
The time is 8,43,50
